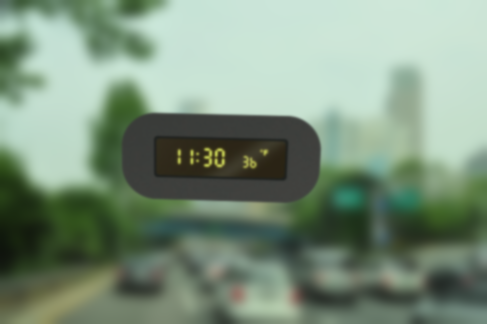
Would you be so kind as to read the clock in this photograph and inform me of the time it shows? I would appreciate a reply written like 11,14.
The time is 11,30
